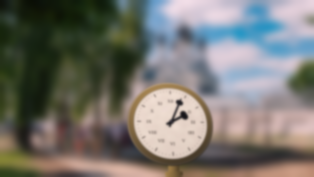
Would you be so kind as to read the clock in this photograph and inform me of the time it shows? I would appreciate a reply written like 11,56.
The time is 2,04
